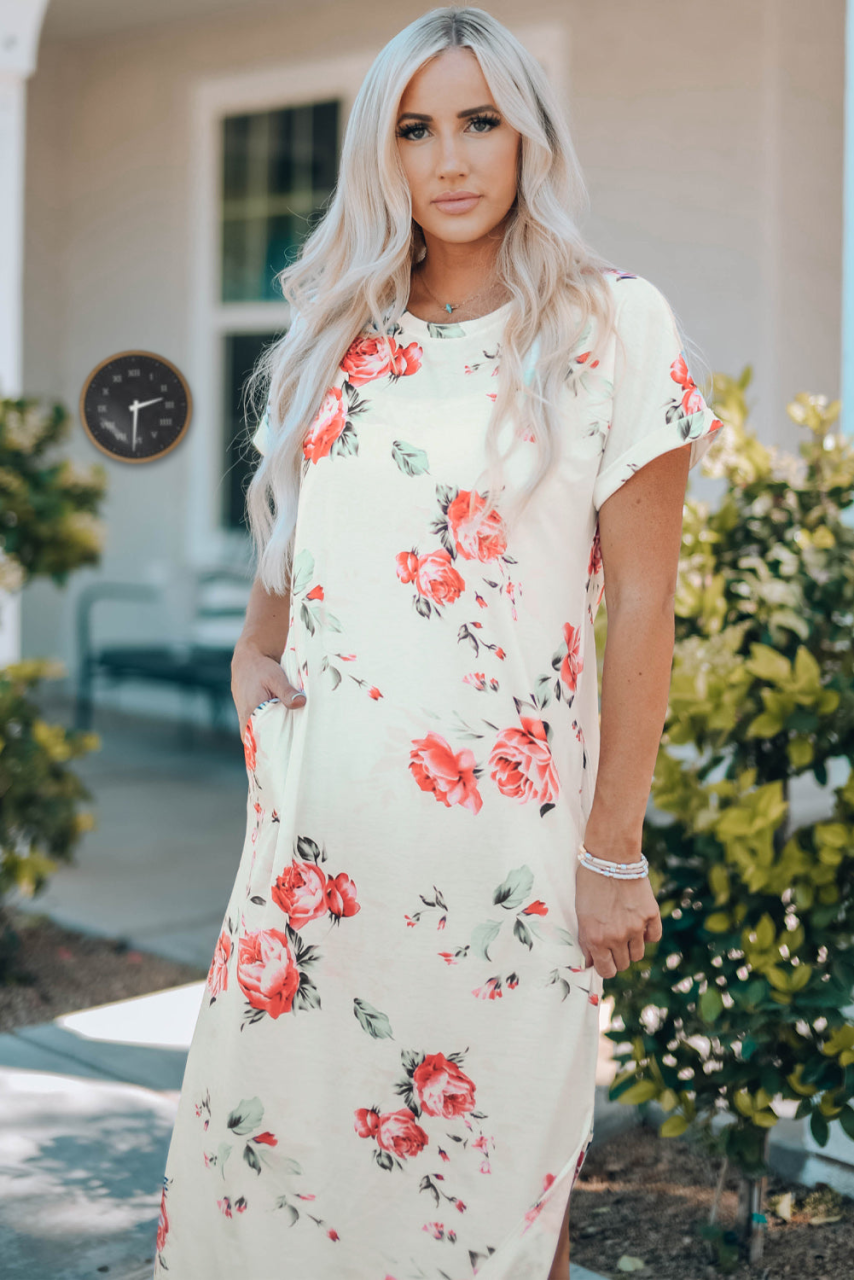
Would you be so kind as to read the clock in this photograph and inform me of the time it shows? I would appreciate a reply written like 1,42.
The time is 2,31
